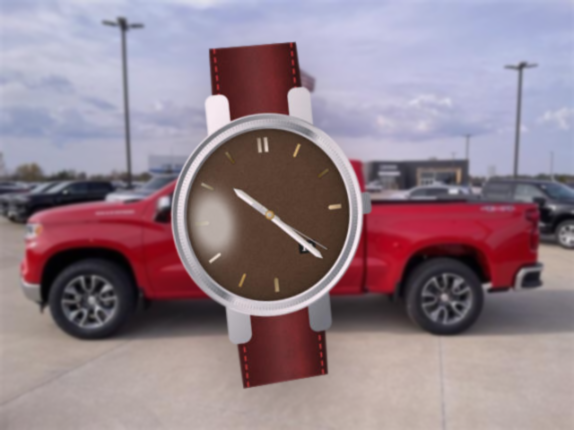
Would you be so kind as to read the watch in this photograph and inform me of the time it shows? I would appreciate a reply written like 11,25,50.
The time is 10,22,21
